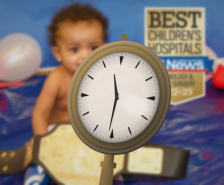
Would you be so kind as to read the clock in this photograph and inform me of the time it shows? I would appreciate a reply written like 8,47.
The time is 11,31
